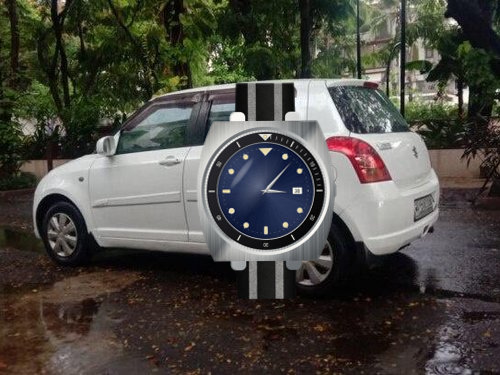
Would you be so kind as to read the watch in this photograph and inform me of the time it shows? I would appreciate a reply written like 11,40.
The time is 3,07
